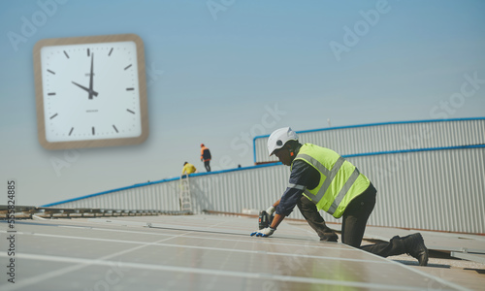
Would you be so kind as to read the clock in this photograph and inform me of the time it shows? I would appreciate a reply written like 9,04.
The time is 10,01
